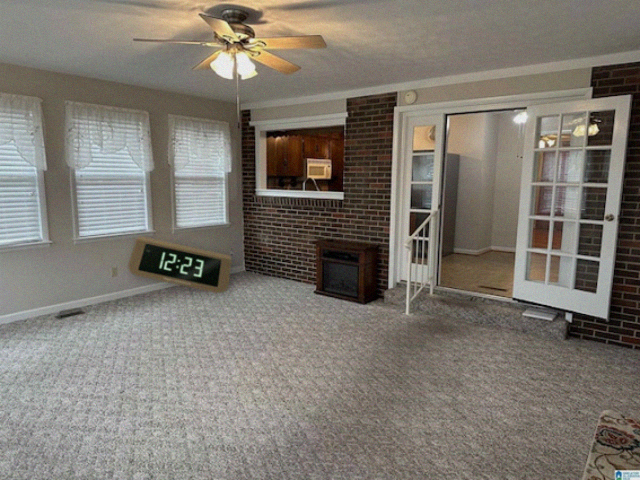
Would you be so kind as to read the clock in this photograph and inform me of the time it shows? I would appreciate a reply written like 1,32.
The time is 12,23
